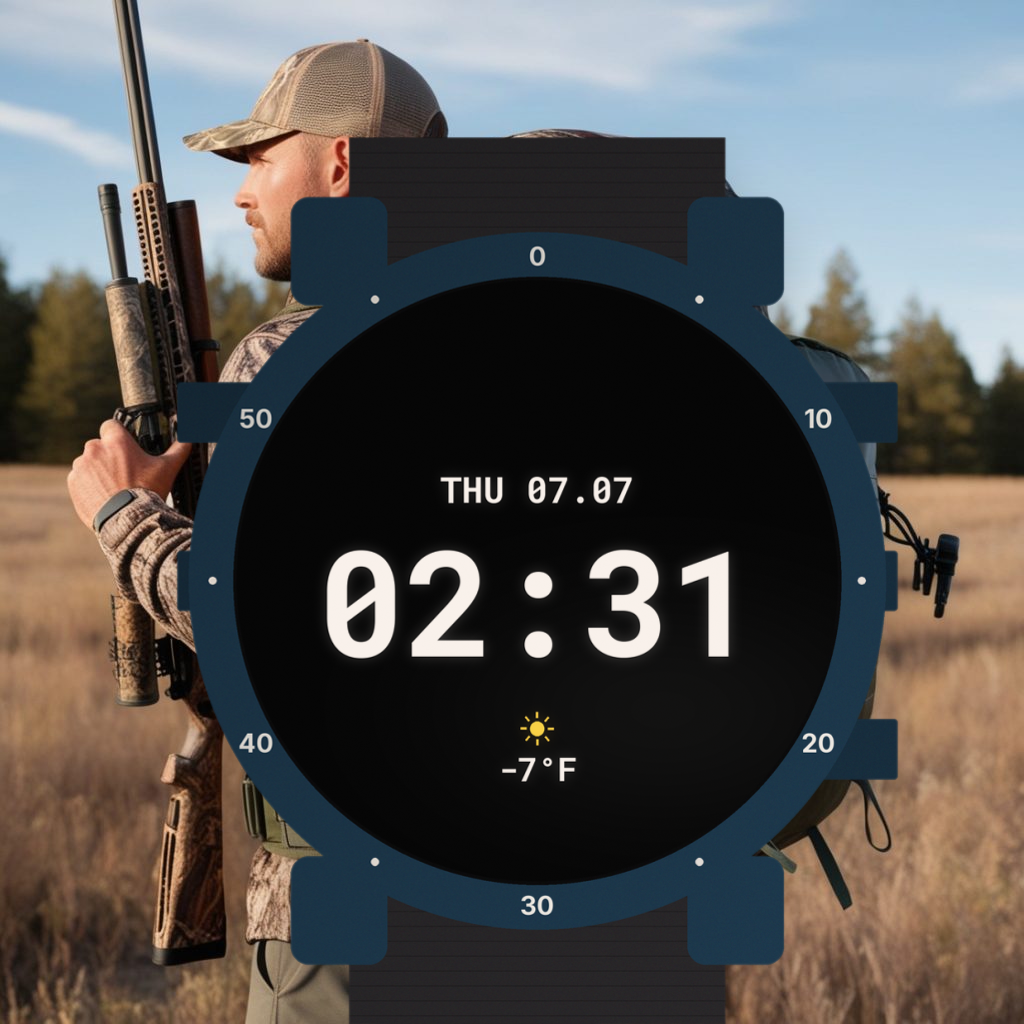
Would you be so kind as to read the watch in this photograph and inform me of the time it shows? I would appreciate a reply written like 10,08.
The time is 2,31
